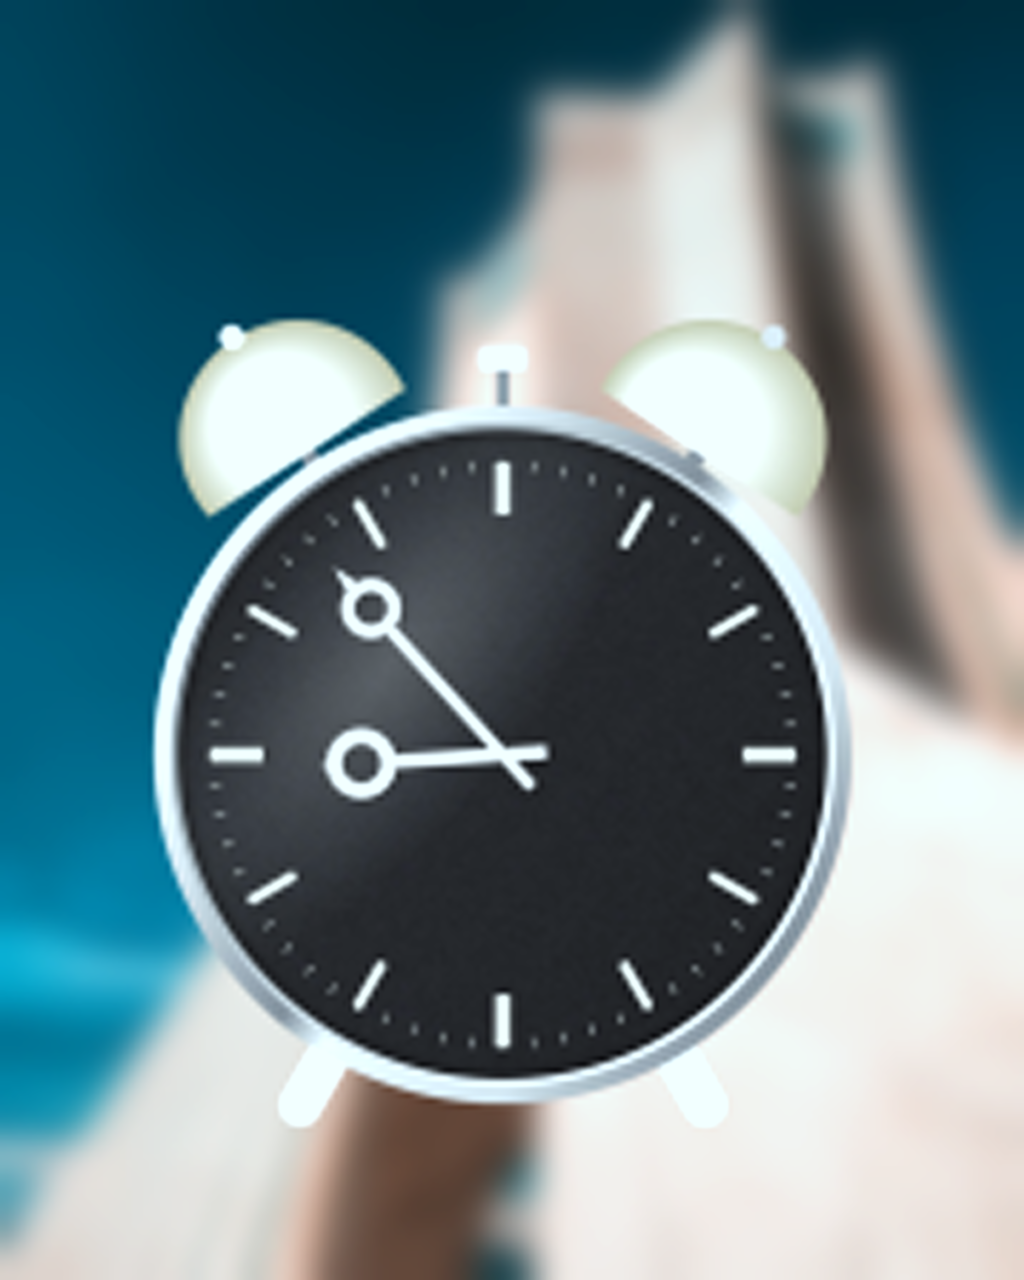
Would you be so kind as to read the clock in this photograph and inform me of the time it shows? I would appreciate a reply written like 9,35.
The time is 8,53
